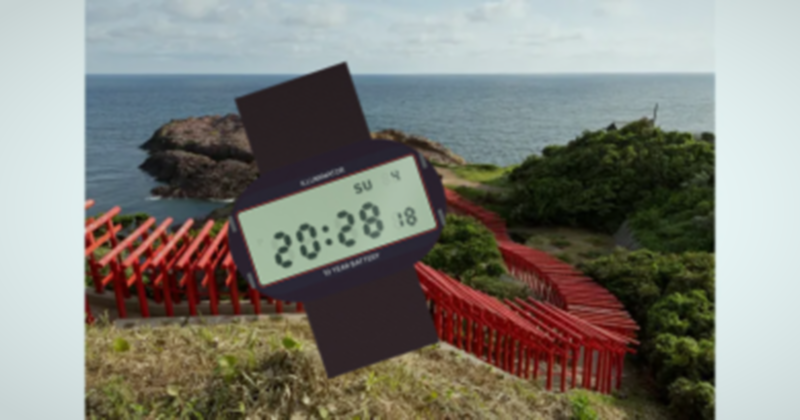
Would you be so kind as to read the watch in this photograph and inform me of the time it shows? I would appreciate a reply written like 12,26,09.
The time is 20,28,18
